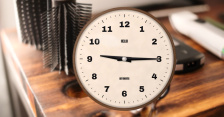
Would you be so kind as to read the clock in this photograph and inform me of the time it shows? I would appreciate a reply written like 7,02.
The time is 9,15
